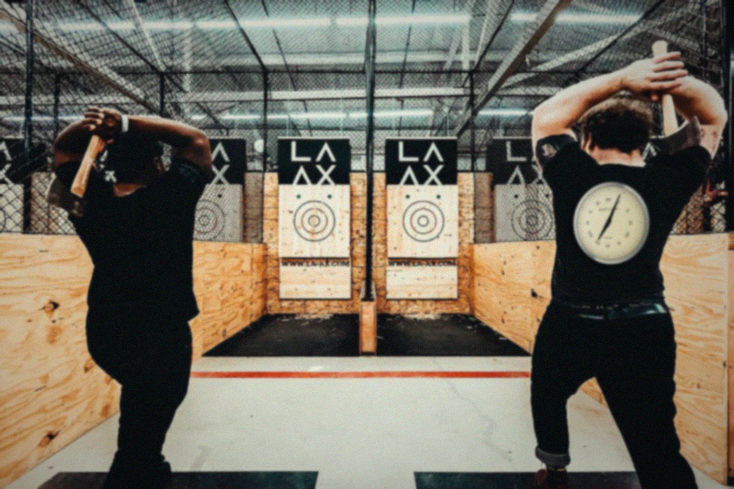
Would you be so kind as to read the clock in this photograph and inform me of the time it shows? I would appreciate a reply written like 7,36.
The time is 7,04
